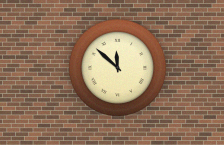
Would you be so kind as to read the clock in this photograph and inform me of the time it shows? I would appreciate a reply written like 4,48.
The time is 11,52
